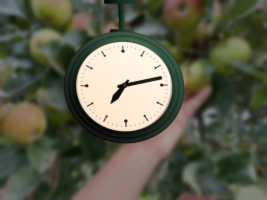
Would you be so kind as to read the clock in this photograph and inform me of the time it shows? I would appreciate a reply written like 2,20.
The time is 7,13
